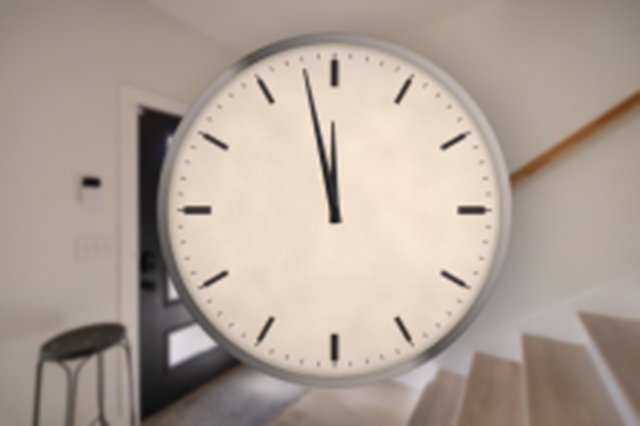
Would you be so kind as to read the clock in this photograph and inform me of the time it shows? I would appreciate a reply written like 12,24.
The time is 11,58
